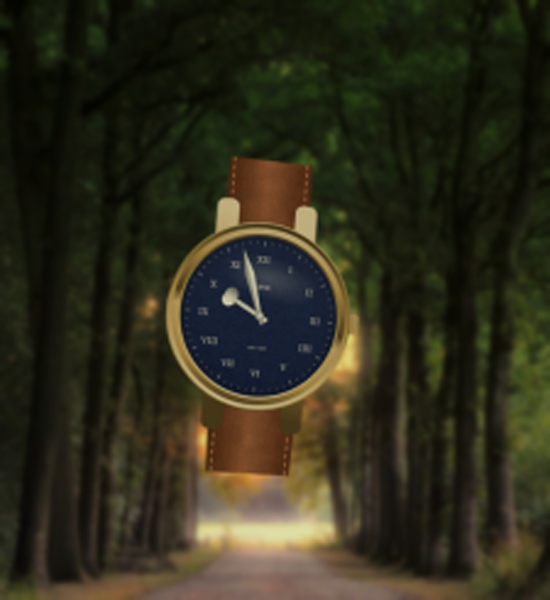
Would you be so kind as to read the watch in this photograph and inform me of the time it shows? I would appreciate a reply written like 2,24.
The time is 9,57
